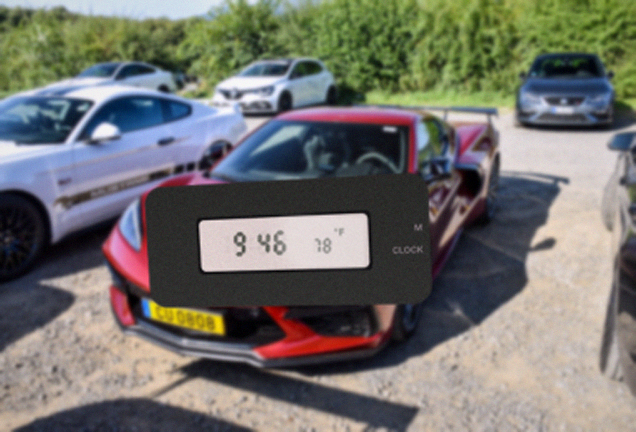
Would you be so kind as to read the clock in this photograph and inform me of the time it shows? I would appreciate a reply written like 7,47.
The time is 9,46
